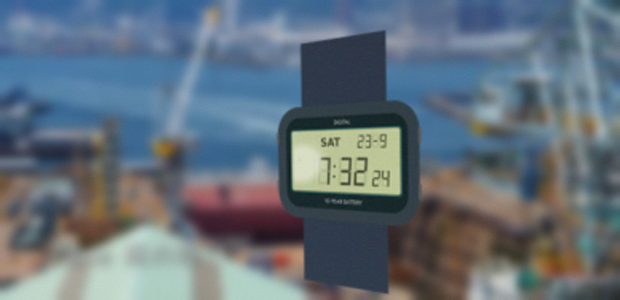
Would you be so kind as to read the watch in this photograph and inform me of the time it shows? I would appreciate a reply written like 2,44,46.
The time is 7,32,24
